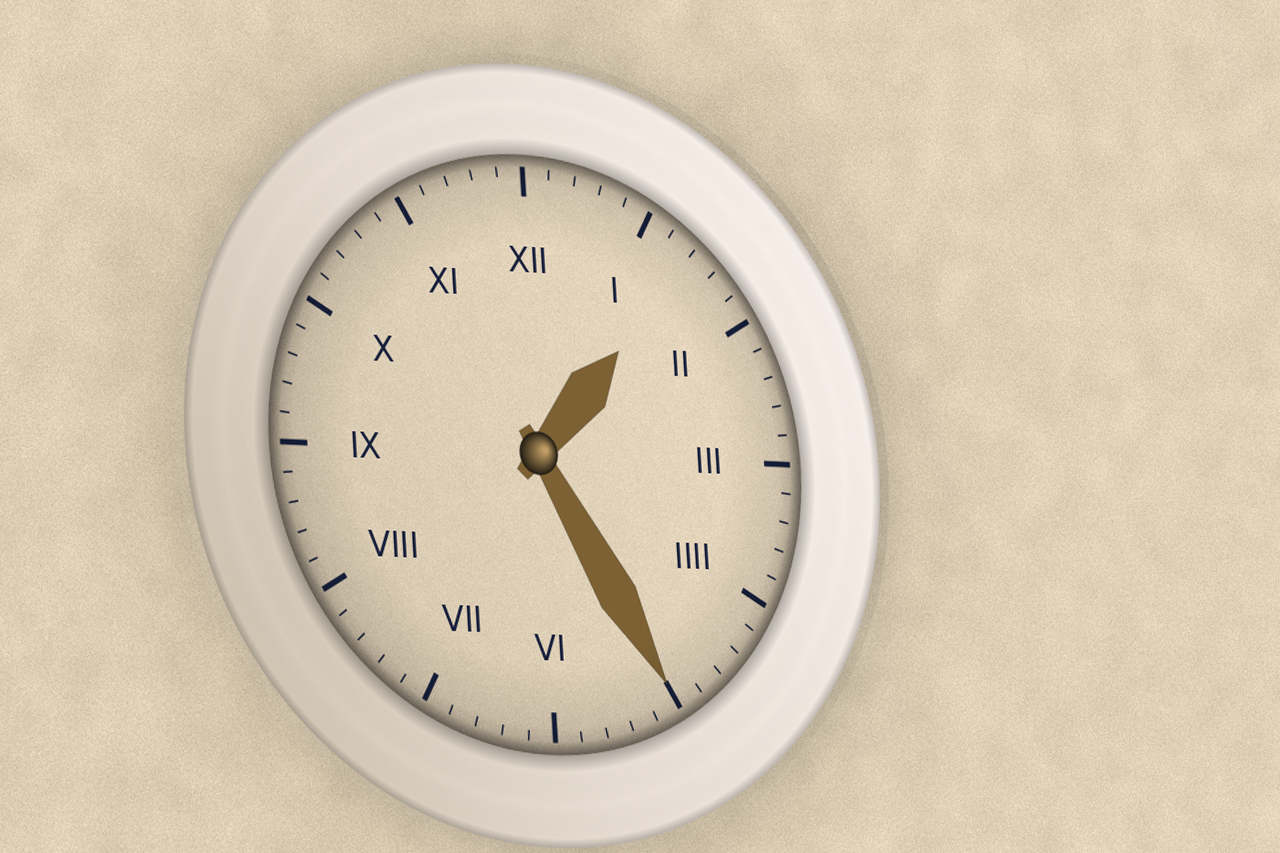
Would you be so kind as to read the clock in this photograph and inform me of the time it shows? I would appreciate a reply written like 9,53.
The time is 1,25
